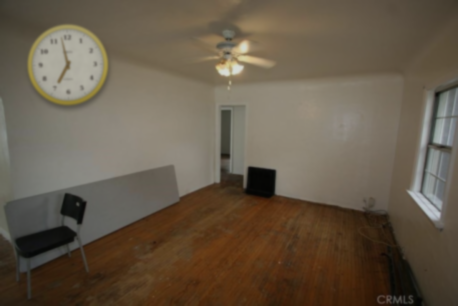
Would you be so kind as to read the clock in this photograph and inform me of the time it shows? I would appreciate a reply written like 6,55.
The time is 6,58
